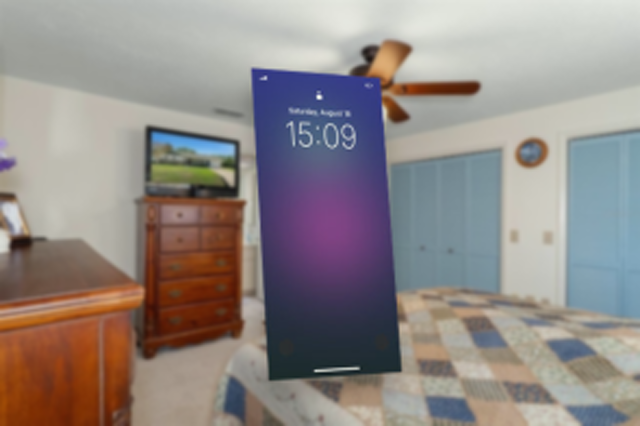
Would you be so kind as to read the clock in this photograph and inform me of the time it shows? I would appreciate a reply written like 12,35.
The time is 15,09
